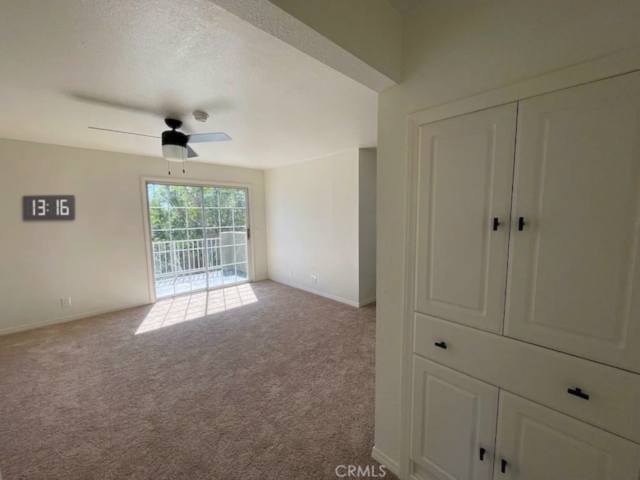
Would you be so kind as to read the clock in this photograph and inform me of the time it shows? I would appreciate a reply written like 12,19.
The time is 13,16
